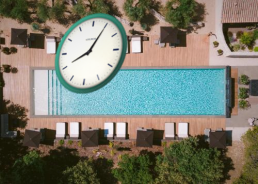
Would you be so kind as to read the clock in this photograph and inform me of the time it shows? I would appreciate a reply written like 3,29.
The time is 8,05
